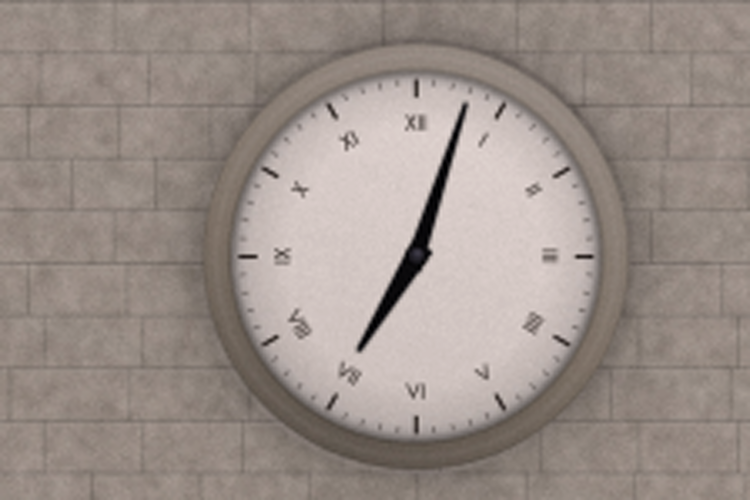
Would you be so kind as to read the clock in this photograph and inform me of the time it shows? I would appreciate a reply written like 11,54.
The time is 7,03
